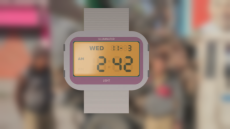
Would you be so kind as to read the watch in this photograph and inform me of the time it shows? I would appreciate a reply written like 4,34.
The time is 2,42
